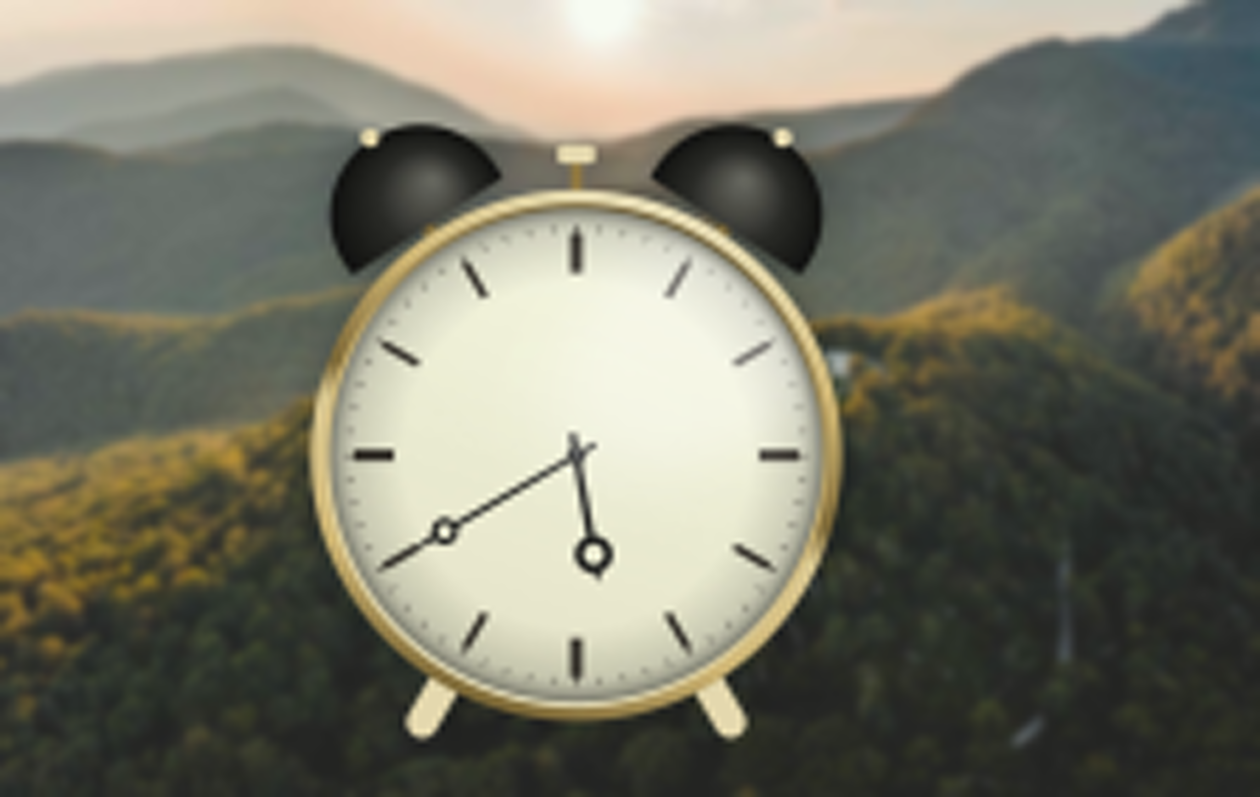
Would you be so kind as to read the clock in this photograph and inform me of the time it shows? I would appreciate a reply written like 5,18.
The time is 5,40
